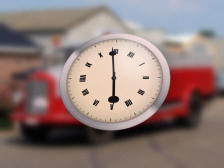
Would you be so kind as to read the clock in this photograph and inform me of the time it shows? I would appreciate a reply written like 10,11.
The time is 4,54
